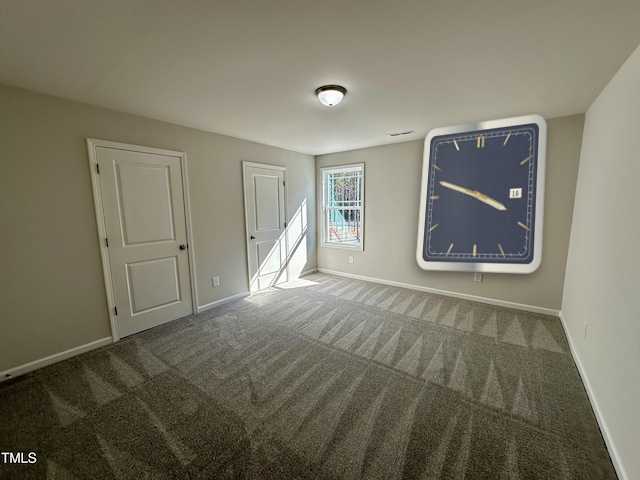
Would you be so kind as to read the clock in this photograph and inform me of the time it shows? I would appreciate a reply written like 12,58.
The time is 3,48
